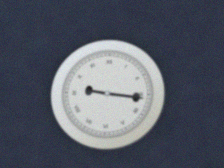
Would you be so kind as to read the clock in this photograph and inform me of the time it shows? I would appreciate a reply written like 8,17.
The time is 9,16
